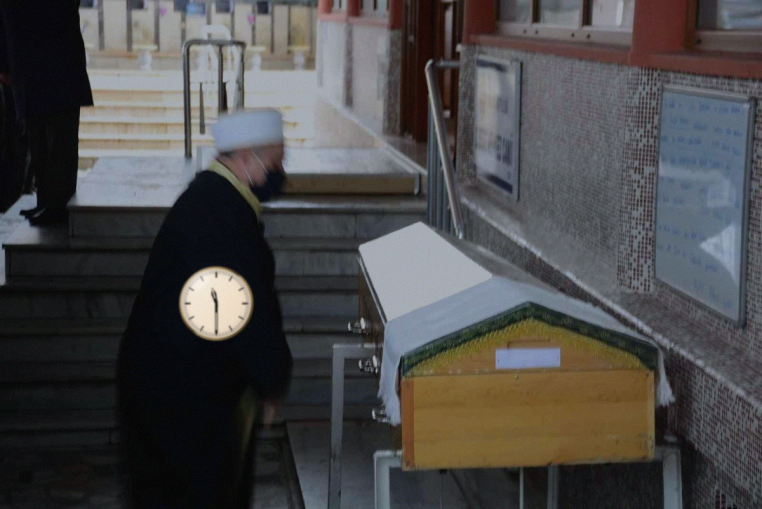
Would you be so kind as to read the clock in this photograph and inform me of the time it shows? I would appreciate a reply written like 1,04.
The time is 11,30
